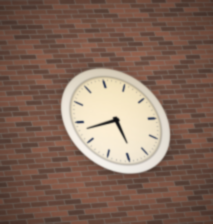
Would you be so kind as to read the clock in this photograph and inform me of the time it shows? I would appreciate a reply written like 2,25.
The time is 5,43
